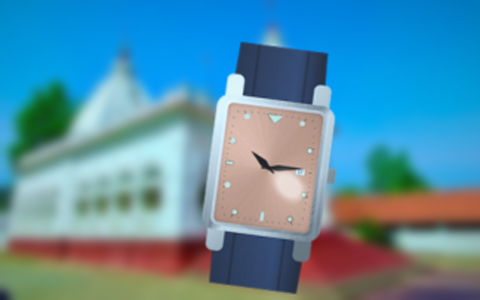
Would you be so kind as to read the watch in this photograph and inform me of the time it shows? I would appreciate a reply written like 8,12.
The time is 10,14
